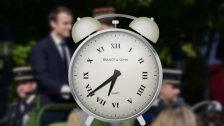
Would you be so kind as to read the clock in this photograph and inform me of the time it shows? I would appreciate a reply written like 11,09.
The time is 6,39
